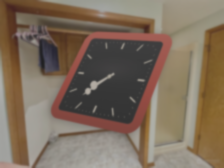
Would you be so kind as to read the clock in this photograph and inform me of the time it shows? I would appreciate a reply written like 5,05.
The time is 7,37
